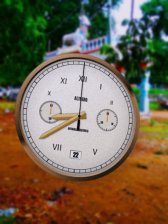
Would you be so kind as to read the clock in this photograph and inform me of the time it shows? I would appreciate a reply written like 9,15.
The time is 8,39
